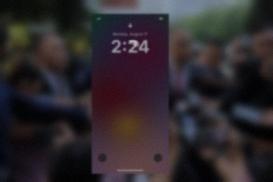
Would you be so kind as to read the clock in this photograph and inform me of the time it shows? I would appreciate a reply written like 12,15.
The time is 2,24
